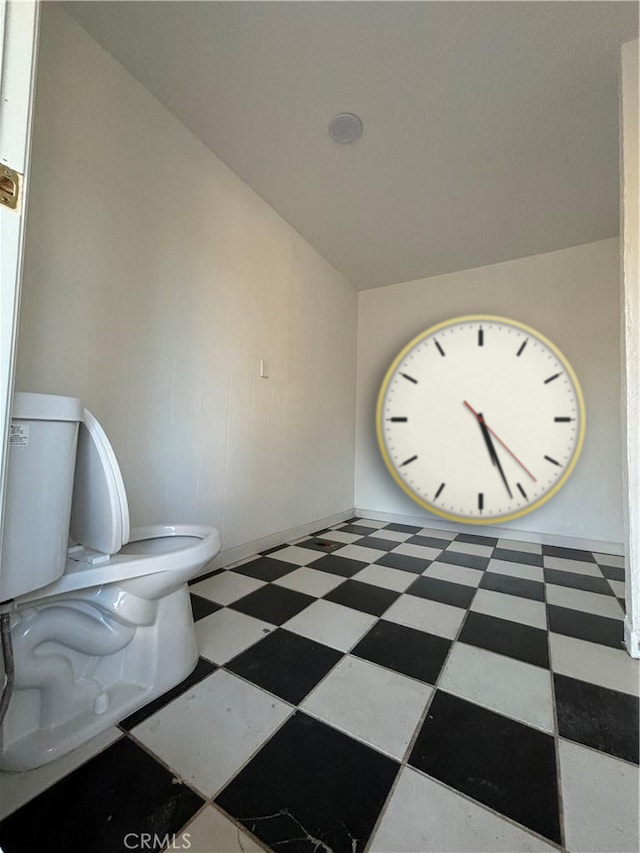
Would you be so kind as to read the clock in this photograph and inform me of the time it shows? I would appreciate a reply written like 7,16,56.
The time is 5,26,23
